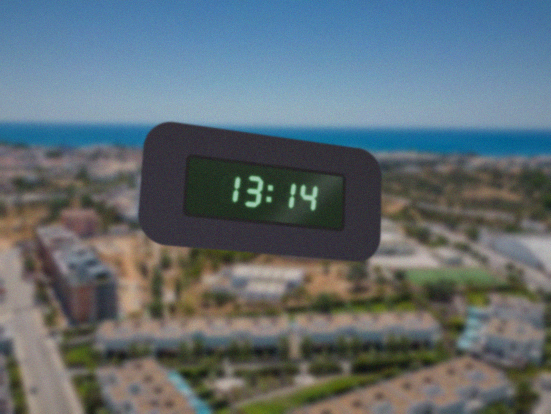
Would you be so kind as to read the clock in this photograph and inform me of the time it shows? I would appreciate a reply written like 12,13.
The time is 13,14
